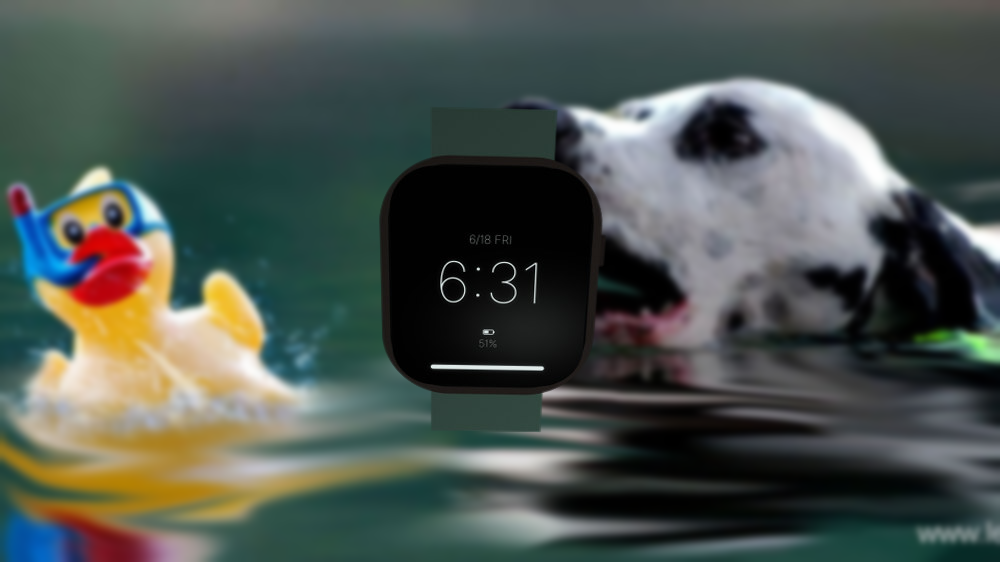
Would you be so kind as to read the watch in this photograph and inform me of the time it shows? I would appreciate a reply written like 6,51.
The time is 6,31
